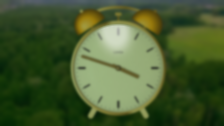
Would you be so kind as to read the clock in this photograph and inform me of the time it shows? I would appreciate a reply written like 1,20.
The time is 3,48
